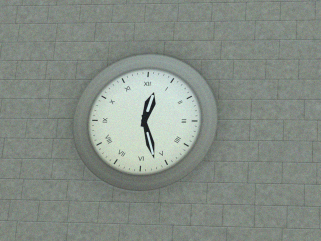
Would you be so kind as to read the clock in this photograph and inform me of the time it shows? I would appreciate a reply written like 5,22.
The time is 12,27
